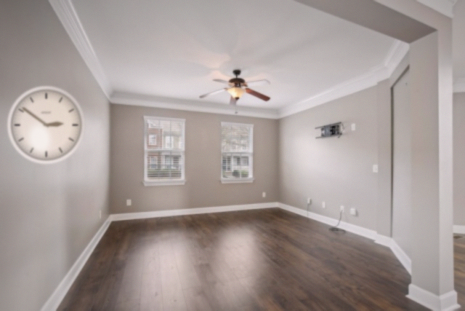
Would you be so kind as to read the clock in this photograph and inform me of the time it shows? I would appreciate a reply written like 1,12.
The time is 2,51
